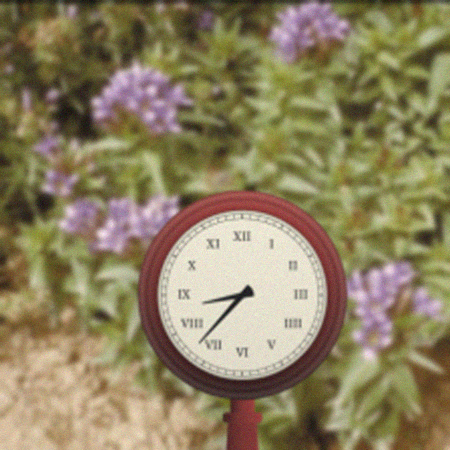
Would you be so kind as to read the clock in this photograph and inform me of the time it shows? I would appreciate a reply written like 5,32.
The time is 8,37
